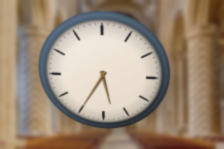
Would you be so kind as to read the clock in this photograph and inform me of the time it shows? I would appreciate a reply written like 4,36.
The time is 5,35
